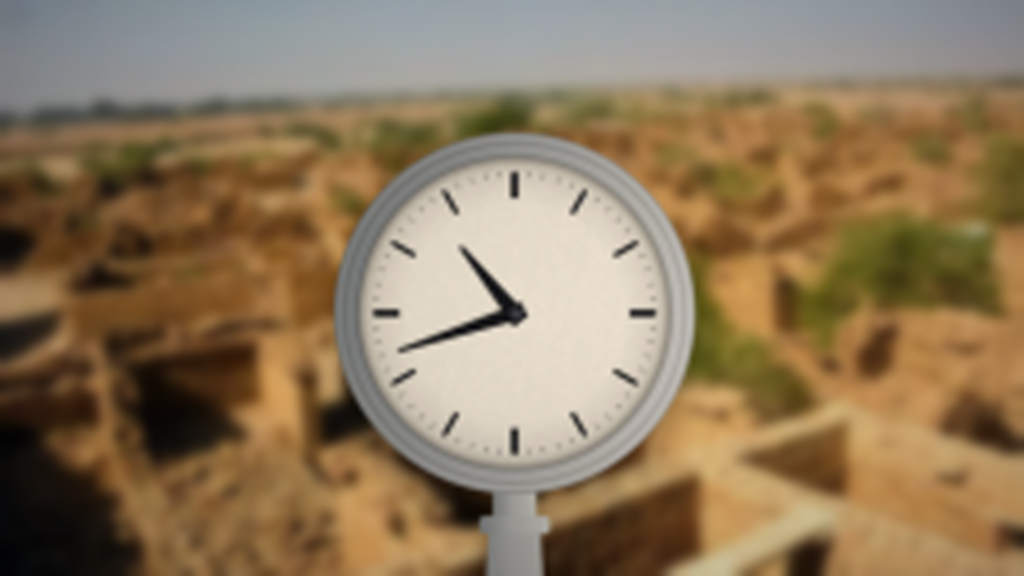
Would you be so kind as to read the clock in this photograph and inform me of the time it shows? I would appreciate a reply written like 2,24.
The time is 10,42
